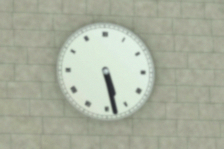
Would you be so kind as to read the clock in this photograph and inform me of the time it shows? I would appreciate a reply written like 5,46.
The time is 5,28
